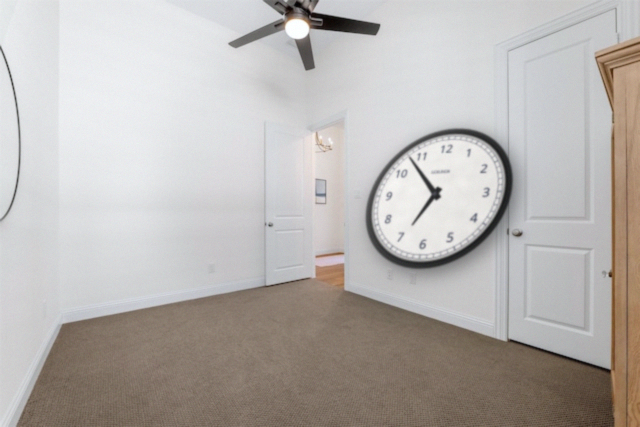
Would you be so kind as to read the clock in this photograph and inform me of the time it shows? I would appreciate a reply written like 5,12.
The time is 6,53
